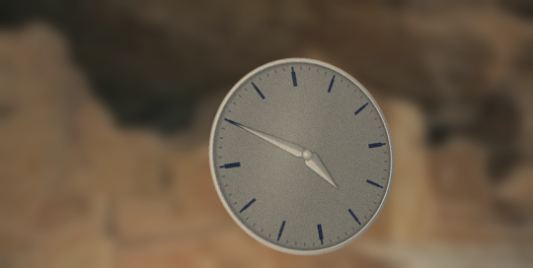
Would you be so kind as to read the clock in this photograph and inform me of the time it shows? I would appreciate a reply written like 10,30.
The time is 4,50
